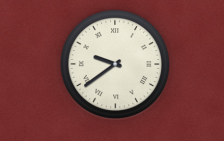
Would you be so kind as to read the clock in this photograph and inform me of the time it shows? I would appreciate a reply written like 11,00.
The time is 9,39
